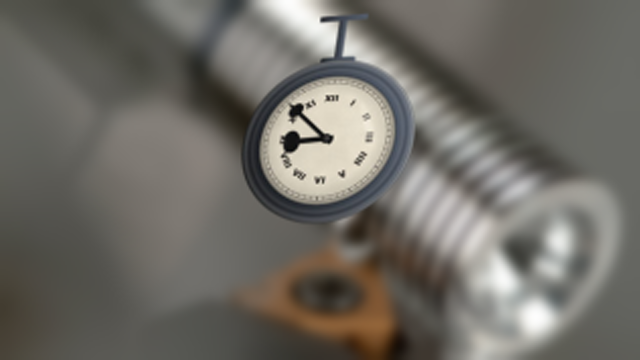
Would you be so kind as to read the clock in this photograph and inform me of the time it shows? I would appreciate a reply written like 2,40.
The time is 8,52
